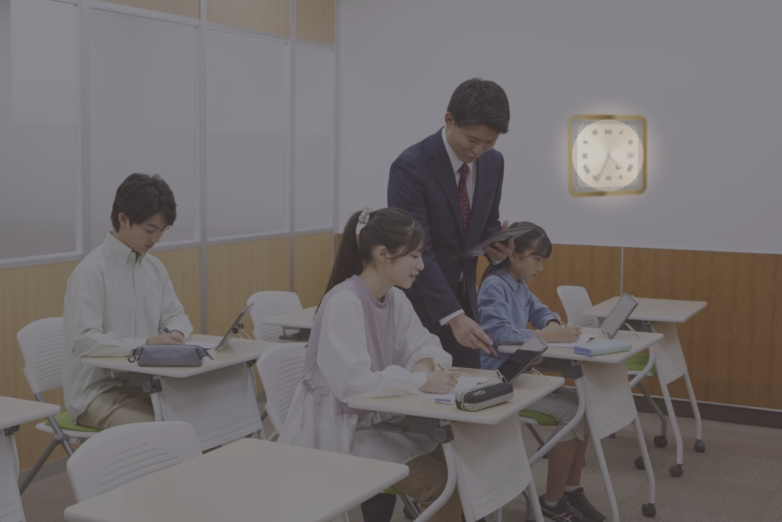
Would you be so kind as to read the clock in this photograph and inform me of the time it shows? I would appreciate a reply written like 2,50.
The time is 4,34
